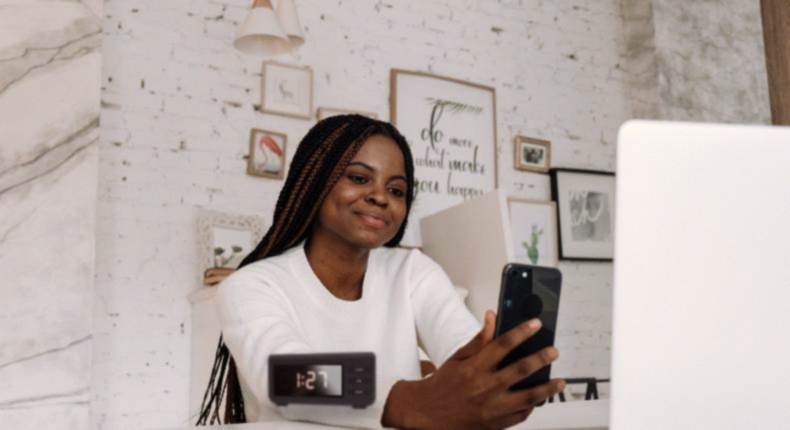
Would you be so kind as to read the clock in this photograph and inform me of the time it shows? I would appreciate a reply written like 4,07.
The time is 1,27
